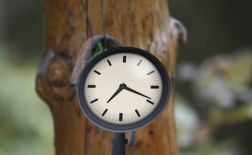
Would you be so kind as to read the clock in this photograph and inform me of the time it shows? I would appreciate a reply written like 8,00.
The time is 7,19
